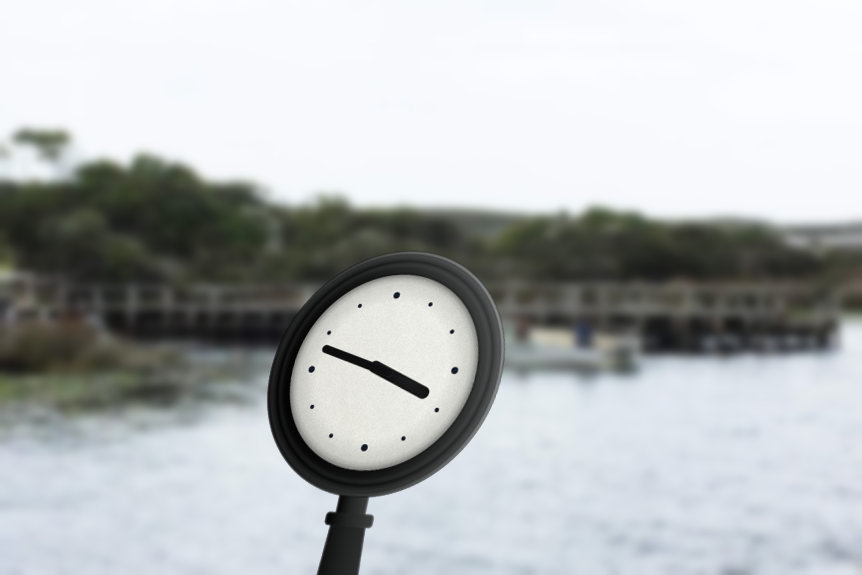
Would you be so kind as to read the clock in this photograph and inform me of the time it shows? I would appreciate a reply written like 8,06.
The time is 3,48
